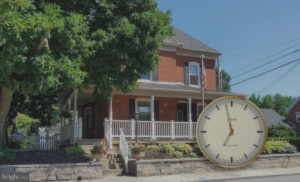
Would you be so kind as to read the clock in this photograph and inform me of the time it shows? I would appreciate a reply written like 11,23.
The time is 6,58
